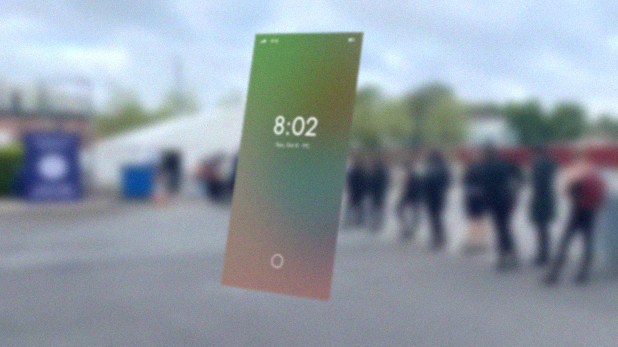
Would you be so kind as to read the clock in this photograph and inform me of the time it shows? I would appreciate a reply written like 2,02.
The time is 8,02
